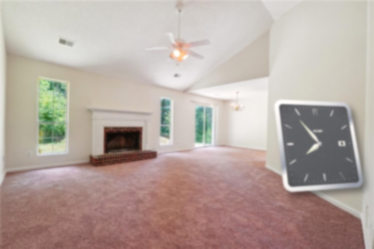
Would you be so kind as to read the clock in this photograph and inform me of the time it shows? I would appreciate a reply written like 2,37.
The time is 7,54
